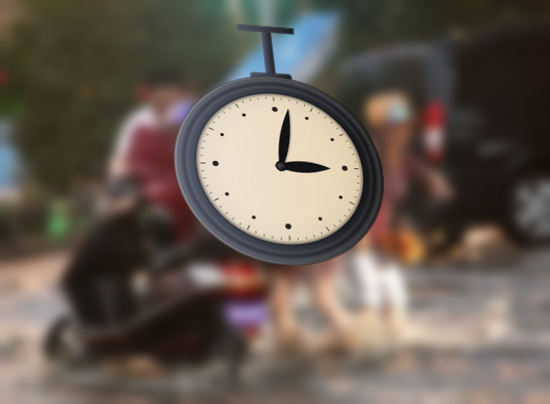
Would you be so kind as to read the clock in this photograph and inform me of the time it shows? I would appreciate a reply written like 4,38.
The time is 3,02
